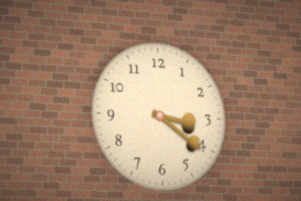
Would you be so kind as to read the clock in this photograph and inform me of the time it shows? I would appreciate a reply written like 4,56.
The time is 3,21
